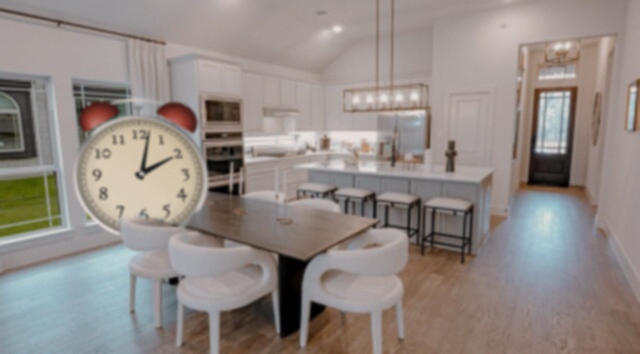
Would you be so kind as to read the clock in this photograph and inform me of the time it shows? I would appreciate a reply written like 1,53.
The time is 2,02
